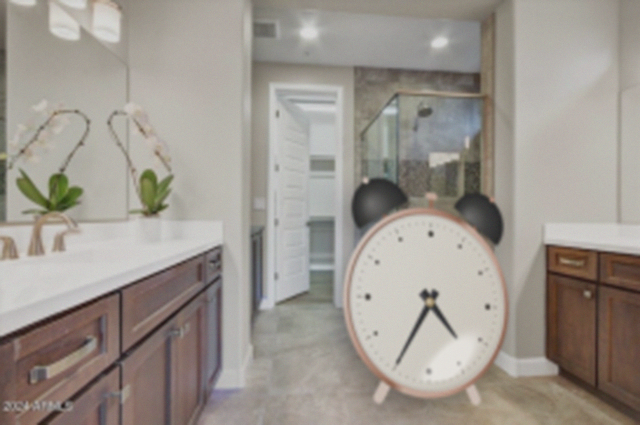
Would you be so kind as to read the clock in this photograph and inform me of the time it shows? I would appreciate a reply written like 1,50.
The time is 4,35
